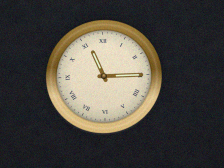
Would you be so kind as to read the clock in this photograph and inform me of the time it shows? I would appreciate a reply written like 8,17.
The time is 11,15
